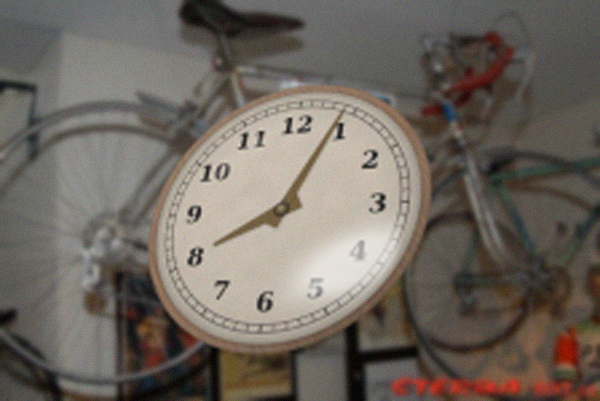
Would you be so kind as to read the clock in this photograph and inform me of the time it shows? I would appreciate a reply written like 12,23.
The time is 8,04
